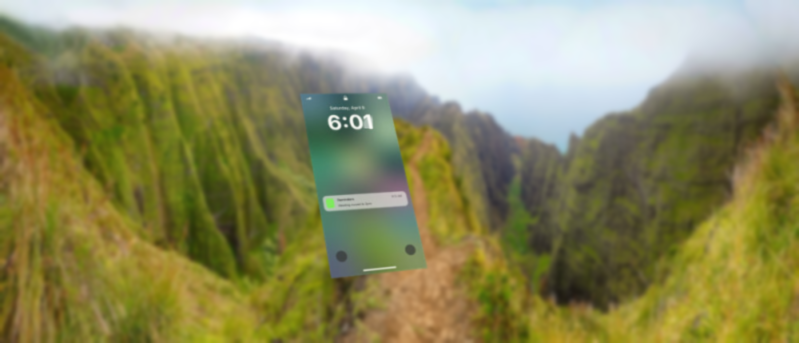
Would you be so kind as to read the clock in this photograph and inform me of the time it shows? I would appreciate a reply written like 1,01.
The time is 6,01
